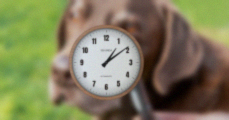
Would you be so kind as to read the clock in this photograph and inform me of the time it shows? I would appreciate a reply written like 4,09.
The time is 1,09
